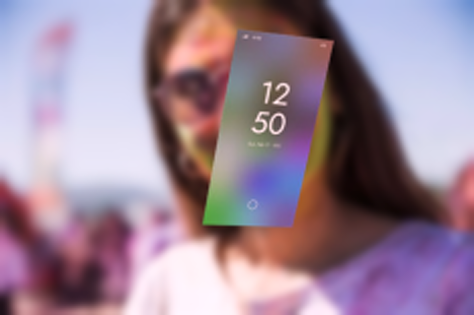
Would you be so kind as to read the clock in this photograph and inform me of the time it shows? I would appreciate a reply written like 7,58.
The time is 12,50
